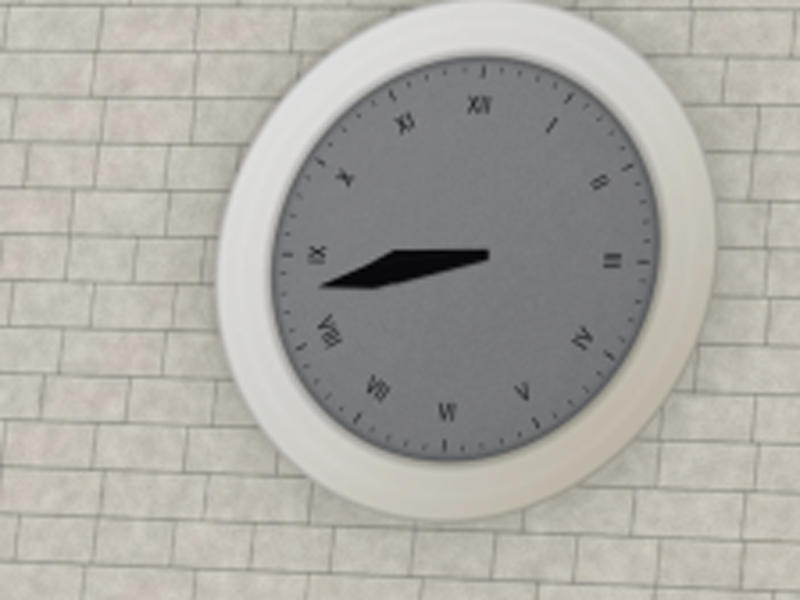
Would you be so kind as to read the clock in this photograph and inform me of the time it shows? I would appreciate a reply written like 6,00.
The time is 8,43
